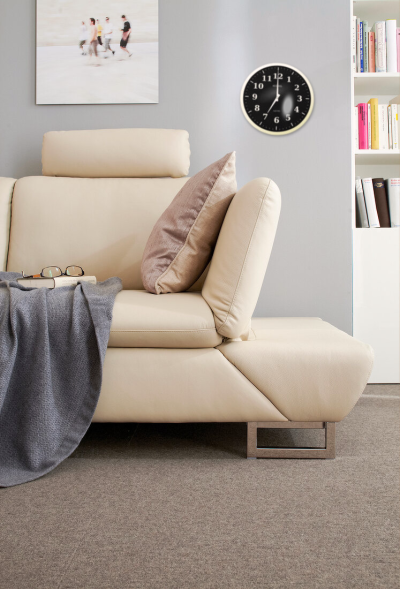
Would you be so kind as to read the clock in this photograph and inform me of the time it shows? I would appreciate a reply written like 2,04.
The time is 7,00
